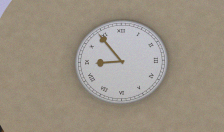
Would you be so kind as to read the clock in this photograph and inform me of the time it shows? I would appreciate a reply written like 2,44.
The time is 8,54
